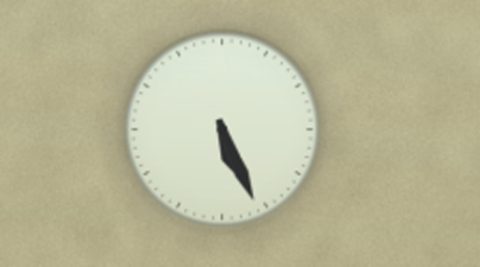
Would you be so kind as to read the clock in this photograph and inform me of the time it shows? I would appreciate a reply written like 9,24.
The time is 5,26
